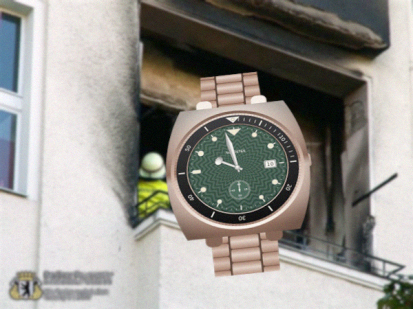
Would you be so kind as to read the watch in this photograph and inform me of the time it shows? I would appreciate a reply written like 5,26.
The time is 9,58
